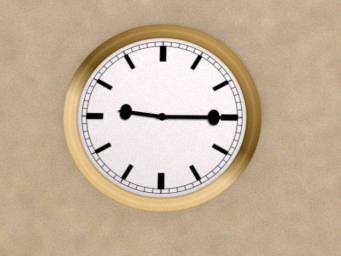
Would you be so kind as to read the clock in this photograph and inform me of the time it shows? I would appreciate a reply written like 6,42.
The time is 9,15
